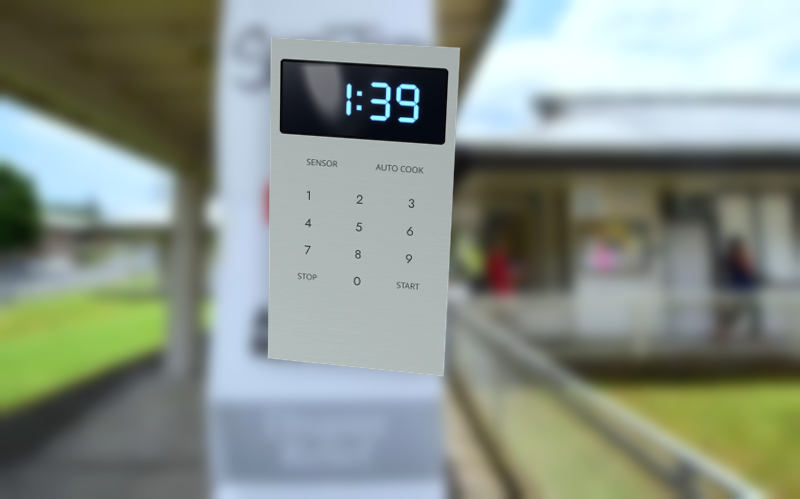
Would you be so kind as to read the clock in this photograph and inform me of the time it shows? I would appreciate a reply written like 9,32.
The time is 1,39
